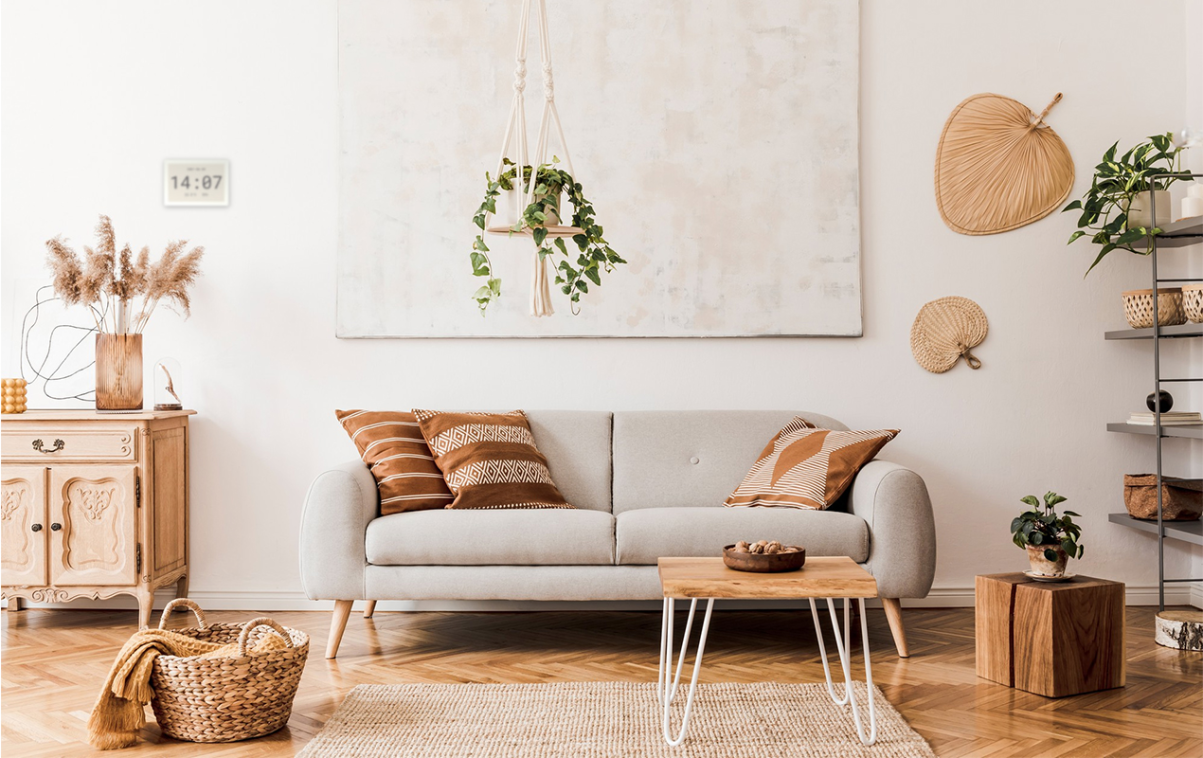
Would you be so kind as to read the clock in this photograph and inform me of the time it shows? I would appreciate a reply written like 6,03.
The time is 14,07
